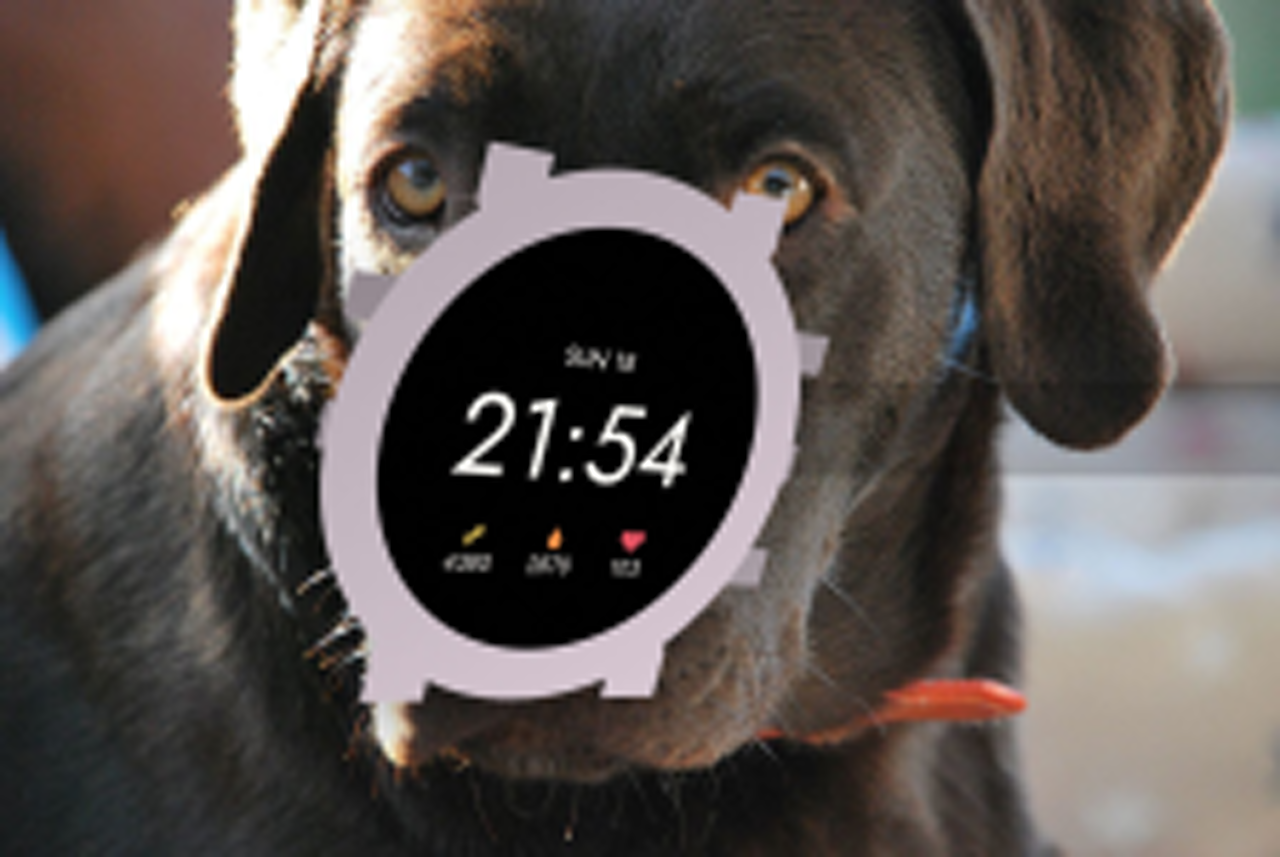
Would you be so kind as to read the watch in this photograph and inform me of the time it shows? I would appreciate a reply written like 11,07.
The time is 21,54
